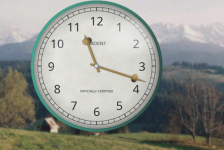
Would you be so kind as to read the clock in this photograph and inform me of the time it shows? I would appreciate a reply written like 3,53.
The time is 11,18
